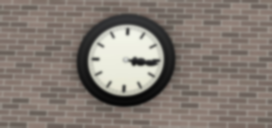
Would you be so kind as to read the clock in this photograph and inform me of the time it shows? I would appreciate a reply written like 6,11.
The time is 3,16
